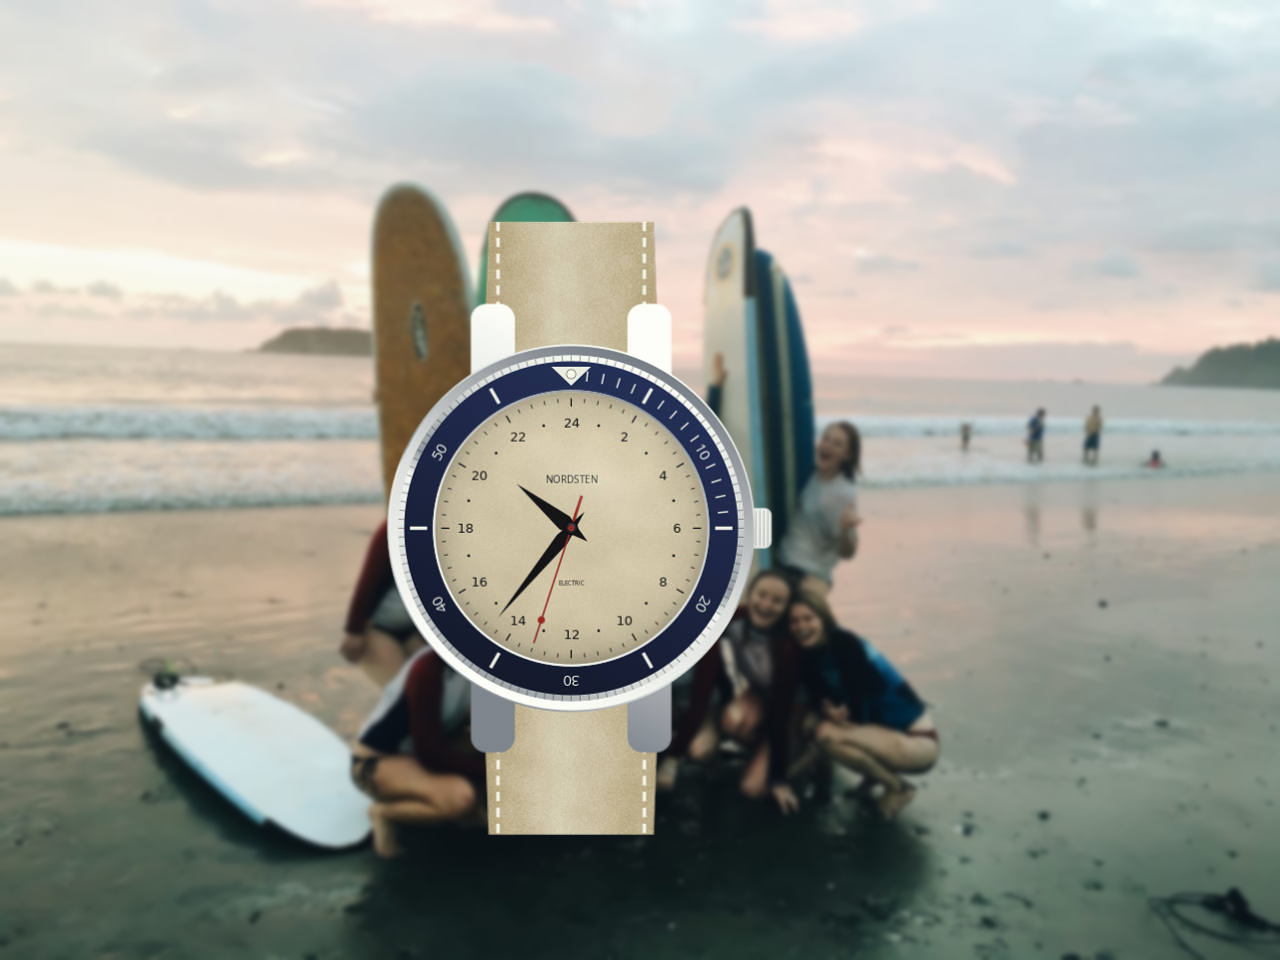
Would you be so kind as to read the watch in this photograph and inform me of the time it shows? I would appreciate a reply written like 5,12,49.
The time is 20,36,33
